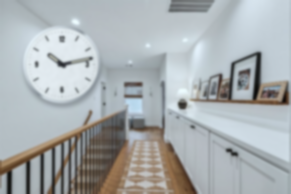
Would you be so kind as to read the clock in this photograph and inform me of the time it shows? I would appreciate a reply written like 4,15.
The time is 10,13
